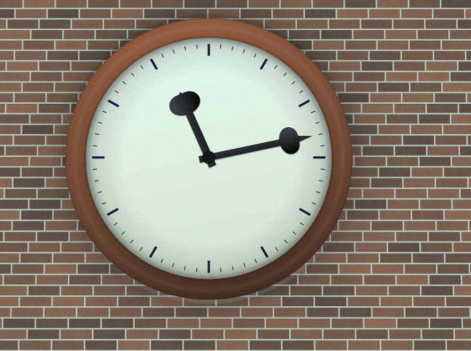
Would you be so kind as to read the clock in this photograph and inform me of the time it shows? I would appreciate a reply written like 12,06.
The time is 11,13
